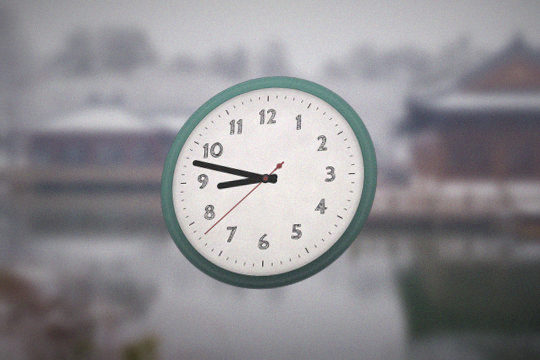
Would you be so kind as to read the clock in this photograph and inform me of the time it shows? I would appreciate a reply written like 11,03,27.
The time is 8,47,38
